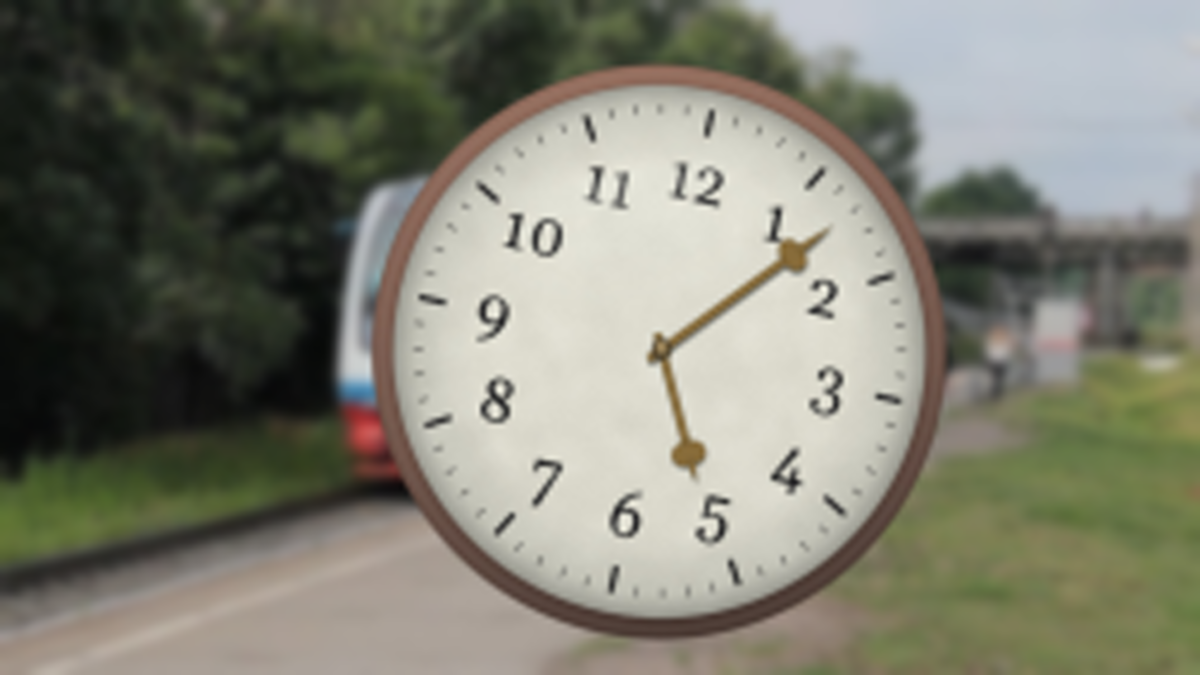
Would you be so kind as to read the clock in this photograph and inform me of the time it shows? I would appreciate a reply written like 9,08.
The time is 5,07
